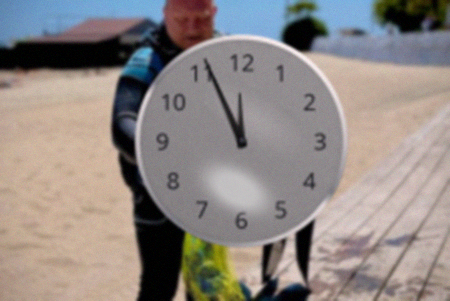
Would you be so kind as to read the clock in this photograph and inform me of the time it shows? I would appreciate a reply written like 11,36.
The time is 11,56
